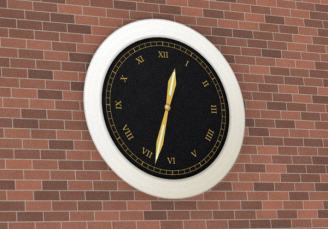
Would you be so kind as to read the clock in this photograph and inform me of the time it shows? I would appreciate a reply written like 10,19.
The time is 12,33
